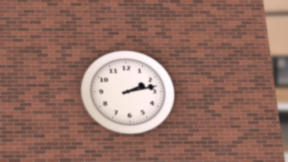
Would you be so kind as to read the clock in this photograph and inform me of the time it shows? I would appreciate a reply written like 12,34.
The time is 2,13
